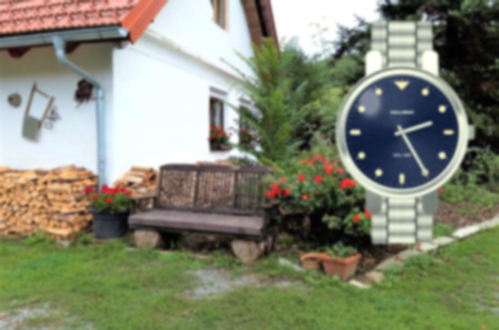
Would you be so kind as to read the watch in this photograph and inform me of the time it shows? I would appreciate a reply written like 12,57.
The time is 2,25
